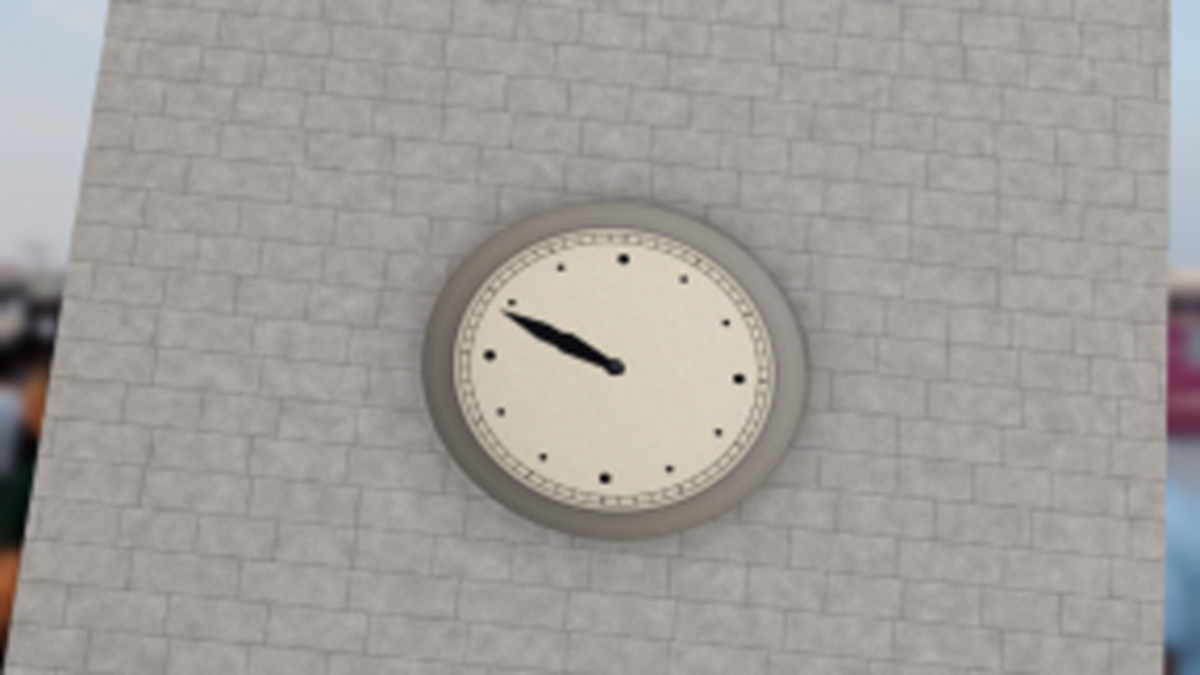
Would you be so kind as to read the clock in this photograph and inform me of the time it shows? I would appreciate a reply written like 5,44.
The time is 9,49
